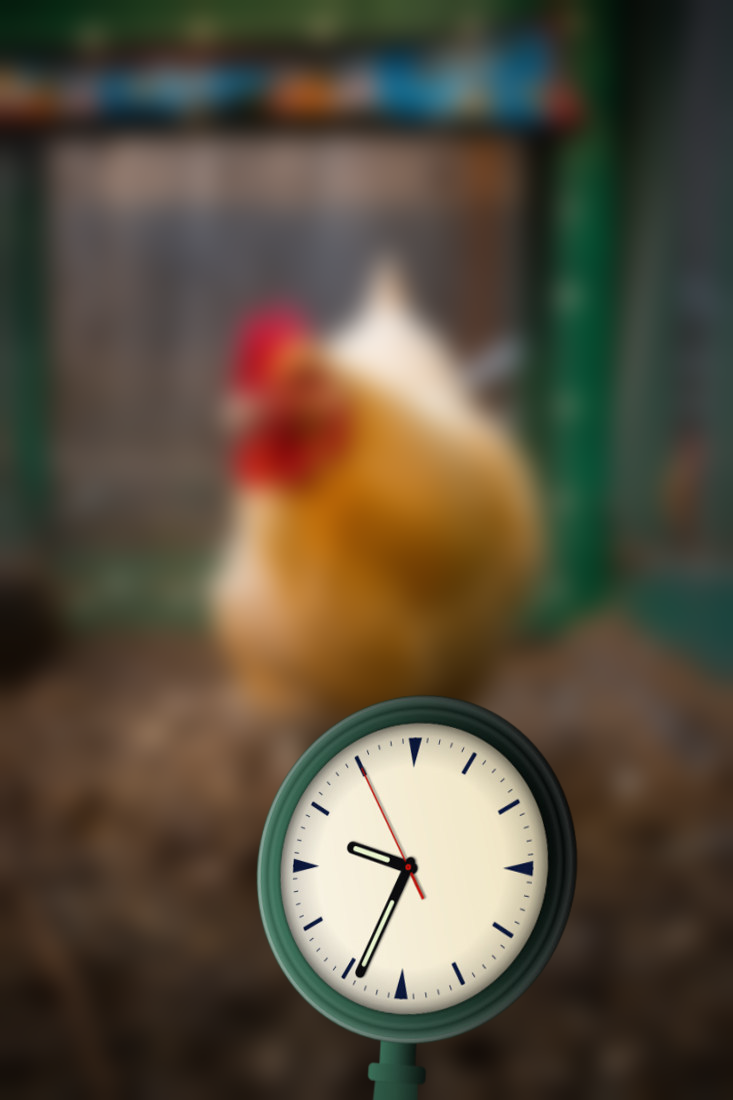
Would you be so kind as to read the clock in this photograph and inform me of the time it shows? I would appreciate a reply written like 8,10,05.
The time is 9,33,55
